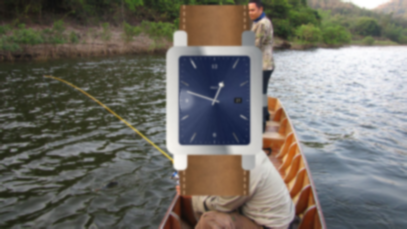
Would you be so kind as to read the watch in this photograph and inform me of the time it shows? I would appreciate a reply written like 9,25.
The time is 12,48
